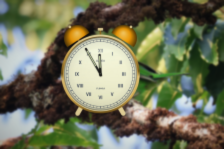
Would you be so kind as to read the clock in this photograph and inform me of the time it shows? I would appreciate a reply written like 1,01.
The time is 11,55
